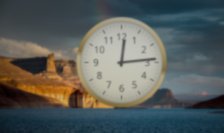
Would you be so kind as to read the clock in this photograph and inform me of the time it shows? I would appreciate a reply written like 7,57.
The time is 12,14
